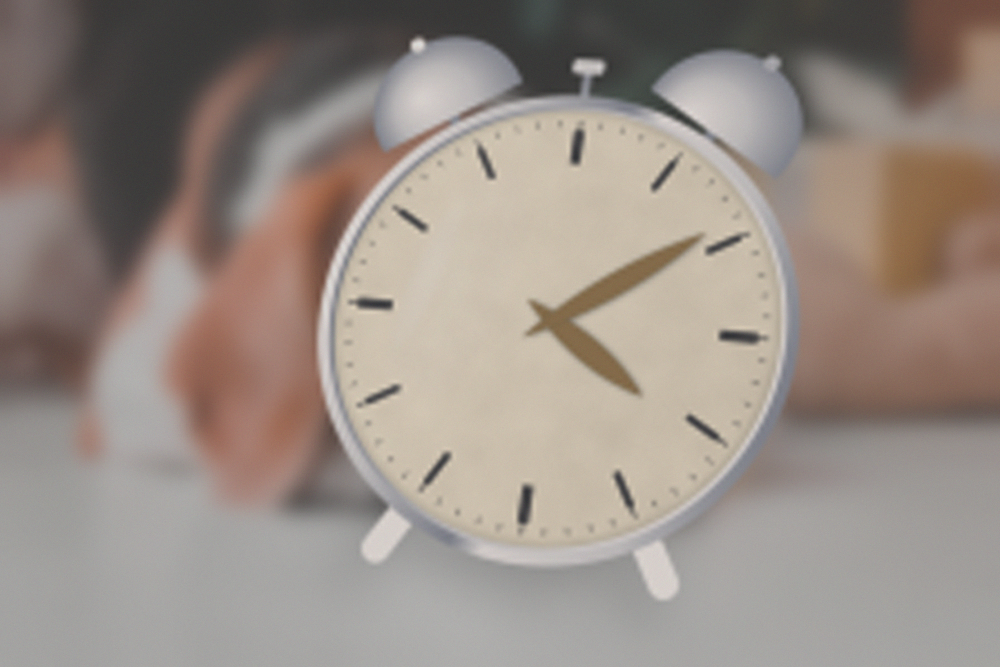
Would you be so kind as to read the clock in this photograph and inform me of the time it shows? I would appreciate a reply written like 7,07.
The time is 4,09
